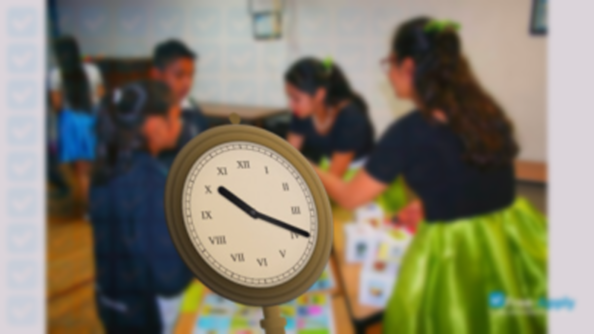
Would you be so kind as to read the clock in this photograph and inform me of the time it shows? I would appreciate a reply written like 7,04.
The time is 10,19
